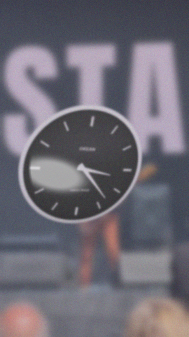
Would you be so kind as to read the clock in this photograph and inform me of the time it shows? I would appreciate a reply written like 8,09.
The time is 3,23
